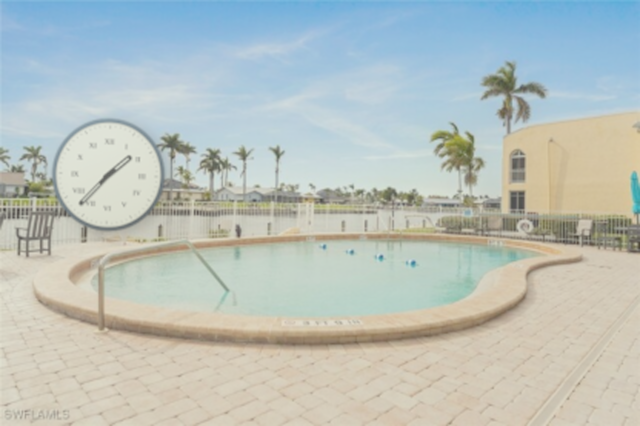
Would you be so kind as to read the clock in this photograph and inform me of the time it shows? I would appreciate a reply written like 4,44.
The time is 1,37
